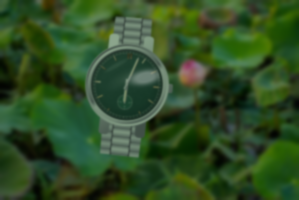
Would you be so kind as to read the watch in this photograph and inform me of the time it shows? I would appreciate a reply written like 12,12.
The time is 6,03
